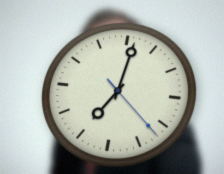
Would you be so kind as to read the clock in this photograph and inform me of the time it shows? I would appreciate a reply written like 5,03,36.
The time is 7,01,22
